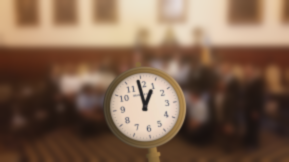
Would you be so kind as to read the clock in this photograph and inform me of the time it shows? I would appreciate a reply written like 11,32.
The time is 12,59
